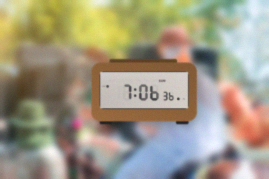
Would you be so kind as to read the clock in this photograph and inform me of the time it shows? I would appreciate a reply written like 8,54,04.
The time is 7,06,36
